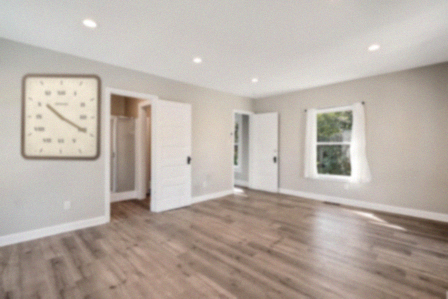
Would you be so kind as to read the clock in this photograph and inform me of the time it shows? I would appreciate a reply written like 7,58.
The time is 10,20
